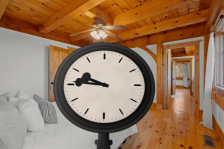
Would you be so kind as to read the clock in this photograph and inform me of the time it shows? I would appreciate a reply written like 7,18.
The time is 9,46
